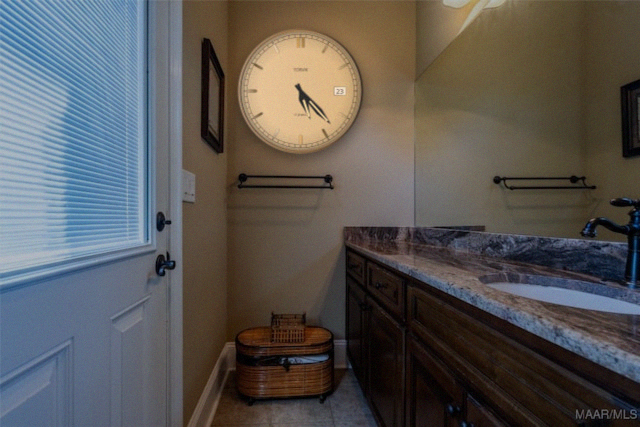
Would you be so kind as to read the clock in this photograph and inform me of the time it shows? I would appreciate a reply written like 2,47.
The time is 5,23
